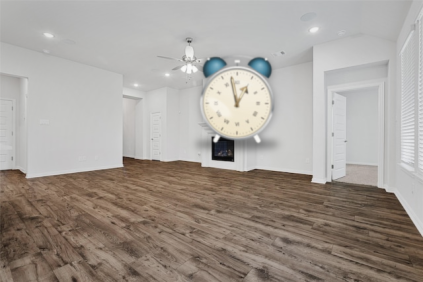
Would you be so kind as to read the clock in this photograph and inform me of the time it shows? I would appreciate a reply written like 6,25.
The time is 12,58
